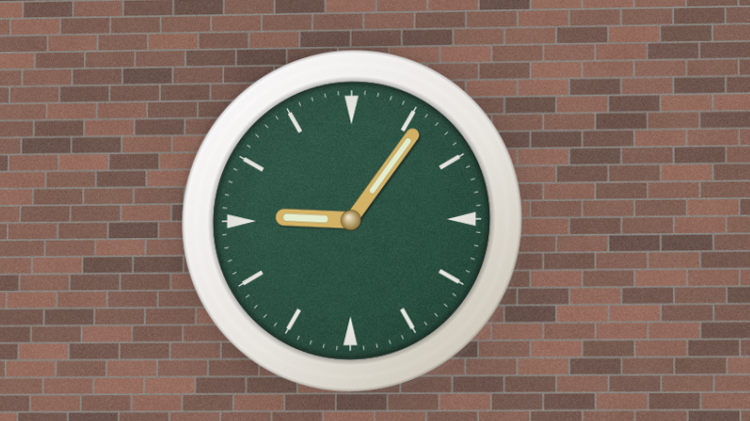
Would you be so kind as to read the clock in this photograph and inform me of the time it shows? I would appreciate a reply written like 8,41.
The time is 9,06
